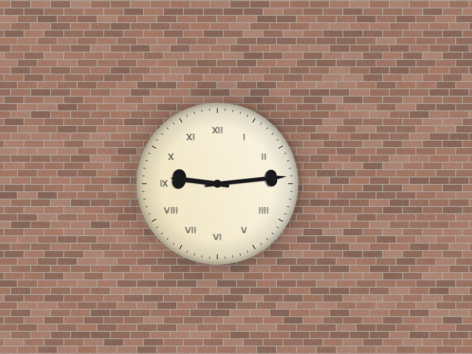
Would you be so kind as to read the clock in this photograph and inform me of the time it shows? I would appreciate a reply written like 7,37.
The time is 9,14
